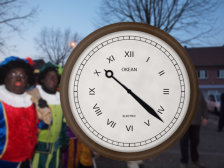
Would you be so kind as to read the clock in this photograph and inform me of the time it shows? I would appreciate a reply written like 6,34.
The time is 10,22
